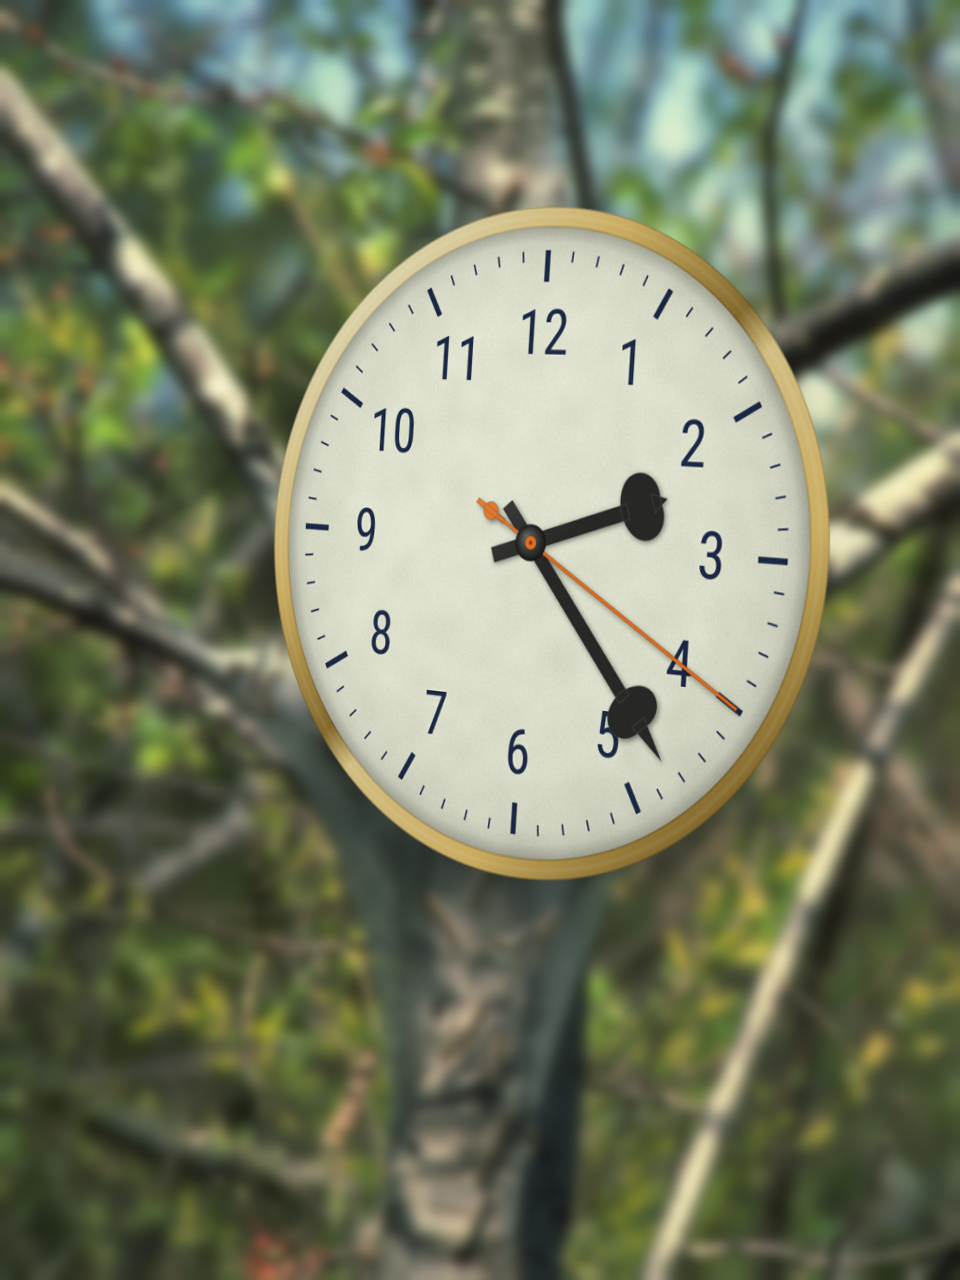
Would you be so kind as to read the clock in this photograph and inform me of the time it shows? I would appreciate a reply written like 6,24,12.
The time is 2,23,20
